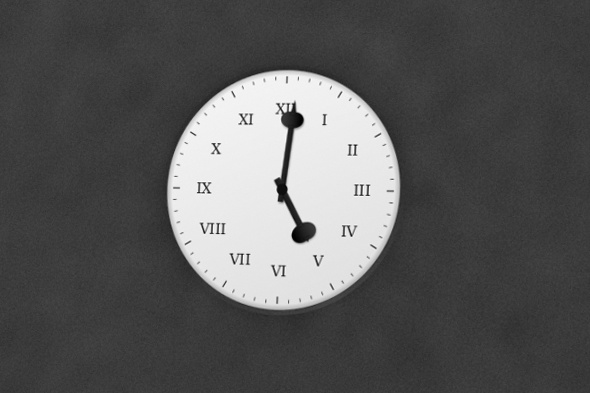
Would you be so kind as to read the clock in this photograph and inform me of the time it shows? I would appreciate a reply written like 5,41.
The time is 5,01
